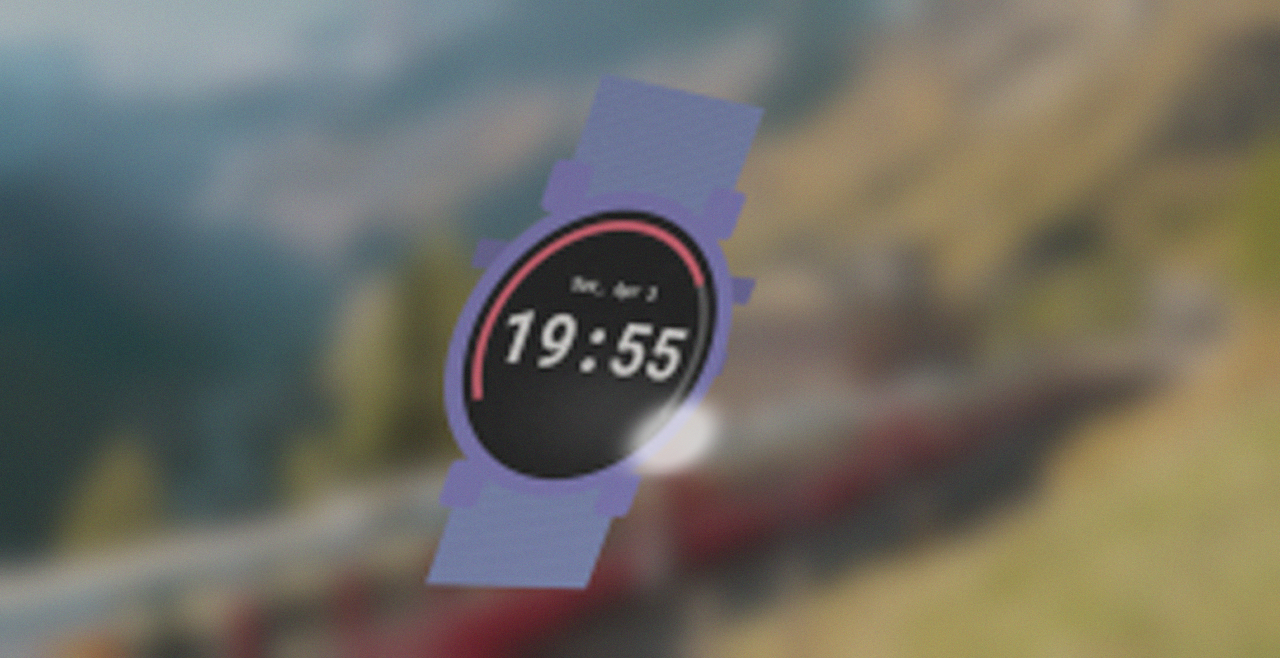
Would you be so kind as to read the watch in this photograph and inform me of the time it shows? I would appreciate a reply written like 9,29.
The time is 19,55
